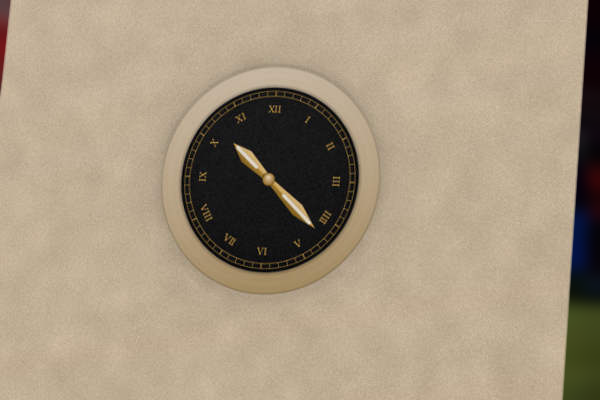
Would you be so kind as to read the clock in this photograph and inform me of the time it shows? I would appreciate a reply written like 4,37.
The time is 10,22
